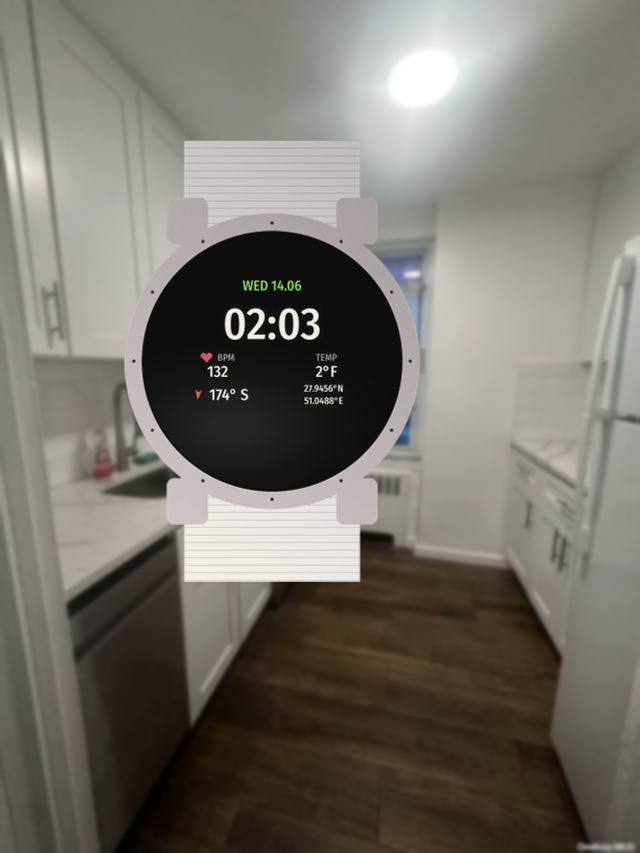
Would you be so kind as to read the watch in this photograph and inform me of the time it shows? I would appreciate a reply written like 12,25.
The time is 2,03
